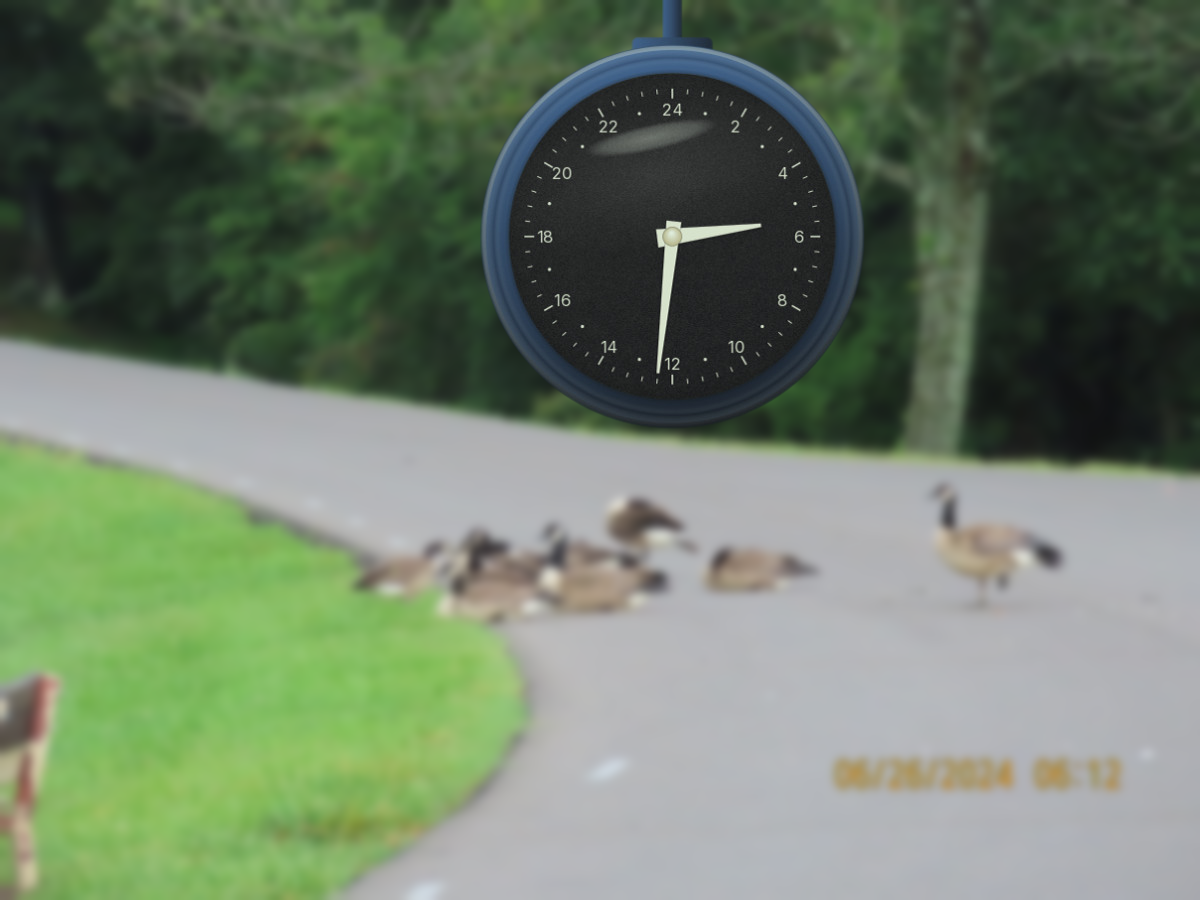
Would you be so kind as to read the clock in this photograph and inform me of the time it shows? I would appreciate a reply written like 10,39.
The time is 5,31
